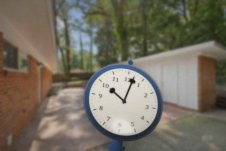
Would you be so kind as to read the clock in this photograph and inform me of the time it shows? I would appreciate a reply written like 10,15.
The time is 10,02
